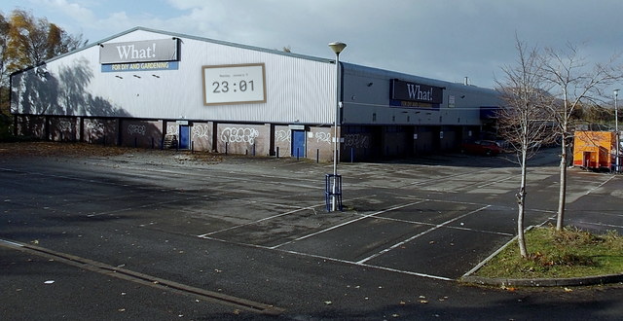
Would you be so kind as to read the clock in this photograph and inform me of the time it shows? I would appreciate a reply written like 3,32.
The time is 23,01
